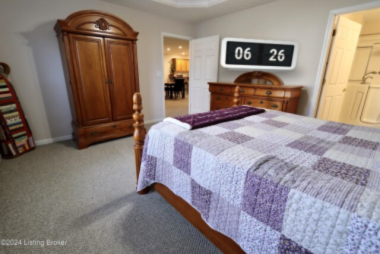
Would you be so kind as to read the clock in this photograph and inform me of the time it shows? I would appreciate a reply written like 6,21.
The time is 6,26
